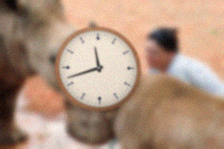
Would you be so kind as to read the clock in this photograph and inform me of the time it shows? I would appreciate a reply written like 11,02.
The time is 11,42
